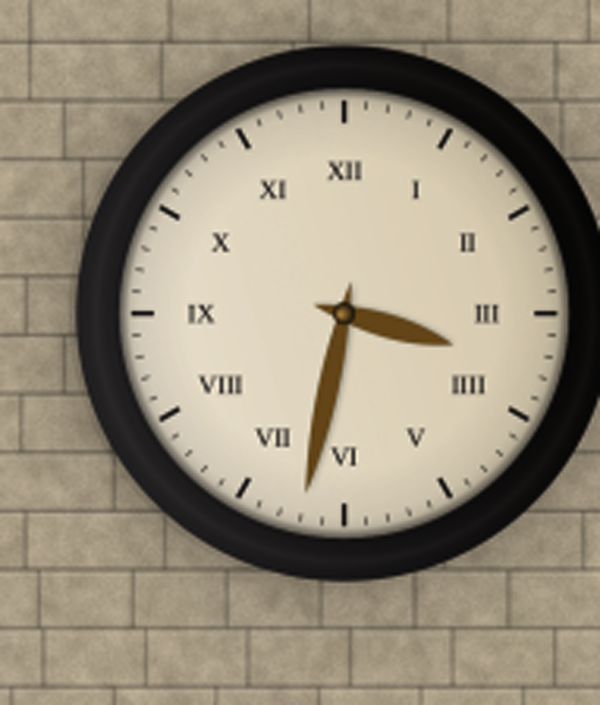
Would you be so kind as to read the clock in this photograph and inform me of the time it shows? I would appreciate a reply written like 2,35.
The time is 3,32
